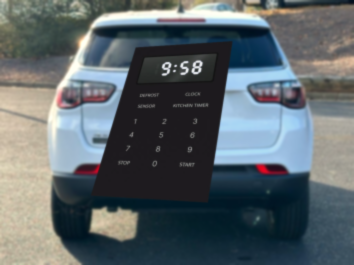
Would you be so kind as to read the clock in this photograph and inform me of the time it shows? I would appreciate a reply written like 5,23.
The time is 9,58
